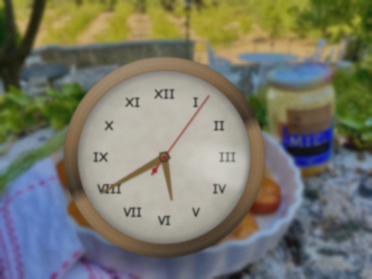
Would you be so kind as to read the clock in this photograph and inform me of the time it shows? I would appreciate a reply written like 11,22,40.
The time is 5,40,06
